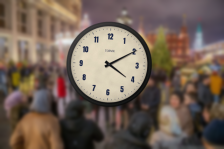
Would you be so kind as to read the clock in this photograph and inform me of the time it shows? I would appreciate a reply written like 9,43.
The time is 4,10
